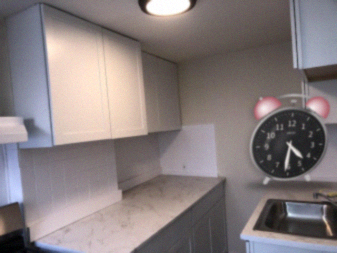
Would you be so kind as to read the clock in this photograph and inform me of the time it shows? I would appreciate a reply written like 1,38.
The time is 4,31
